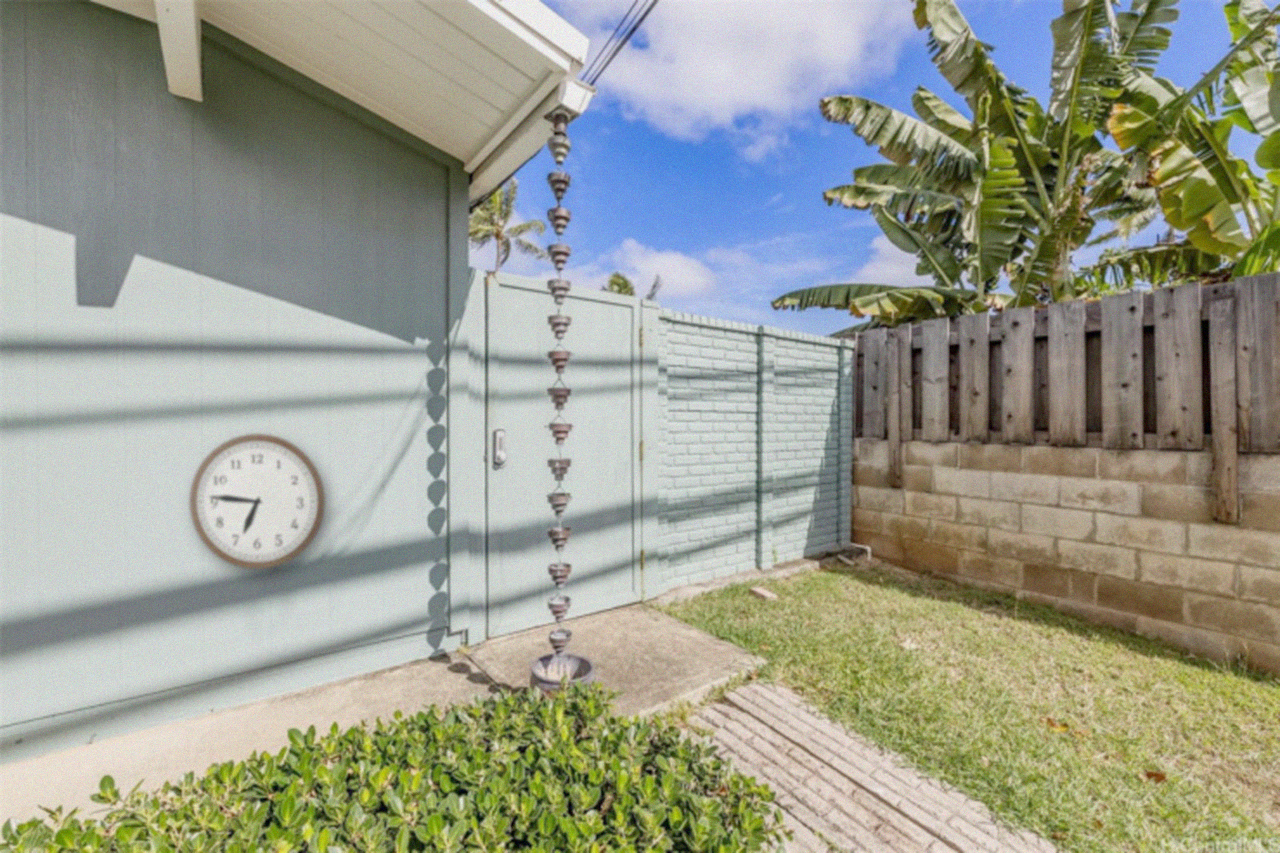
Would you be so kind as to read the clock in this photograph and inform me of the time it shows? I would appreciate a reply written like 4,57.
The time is 6,46
